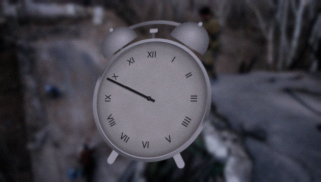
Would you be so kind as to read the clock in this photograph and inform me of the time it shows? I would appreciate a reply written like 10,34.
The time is 9,49
